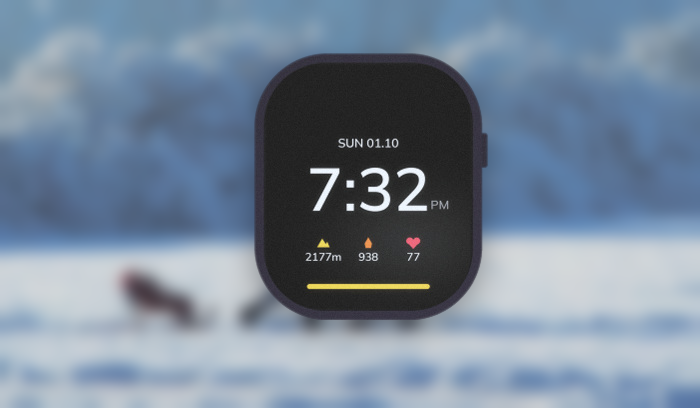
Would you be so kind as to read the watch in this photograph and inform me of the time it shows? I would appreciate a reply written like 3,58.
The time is 7,32
